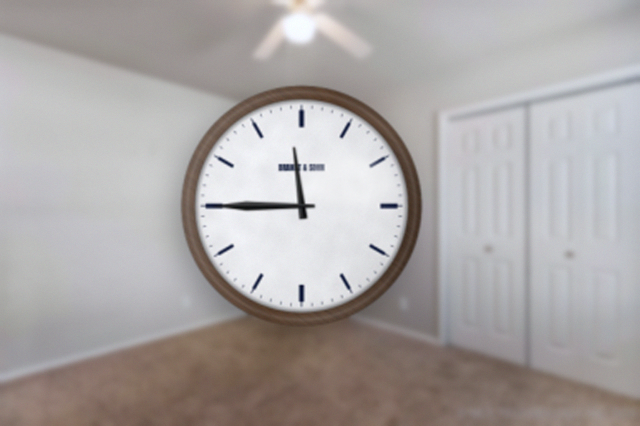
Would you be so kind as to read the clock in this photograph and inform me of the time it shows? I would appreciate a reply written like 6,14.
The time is 11,45
